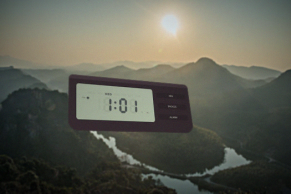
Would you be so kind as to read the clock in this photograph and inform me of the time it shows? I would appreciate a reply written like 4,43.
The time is 1,01
